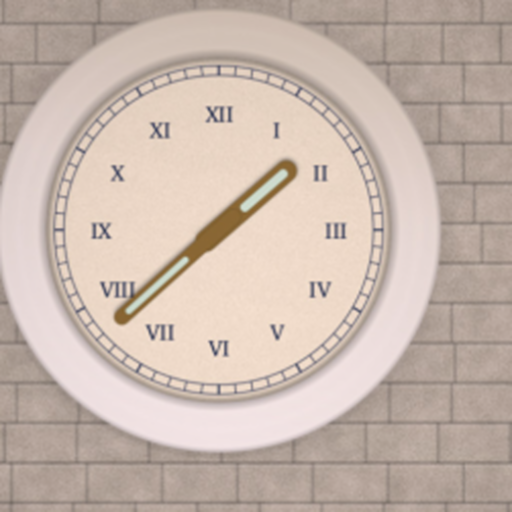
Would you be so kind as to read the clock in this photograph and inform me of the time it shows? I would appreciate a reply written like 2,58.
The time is 1,38
